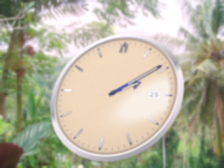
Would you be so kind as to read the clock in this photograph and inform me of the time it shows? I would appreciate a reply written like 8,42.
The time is 2,09
